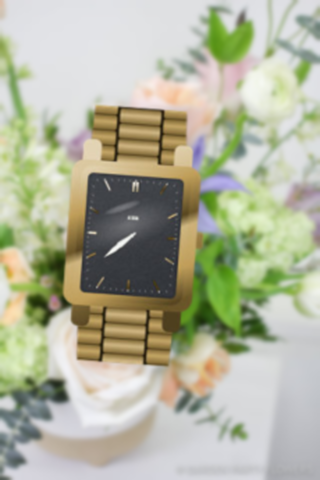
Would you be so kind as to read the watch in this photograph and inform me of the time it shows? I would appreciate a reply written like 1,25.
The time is 7,38
